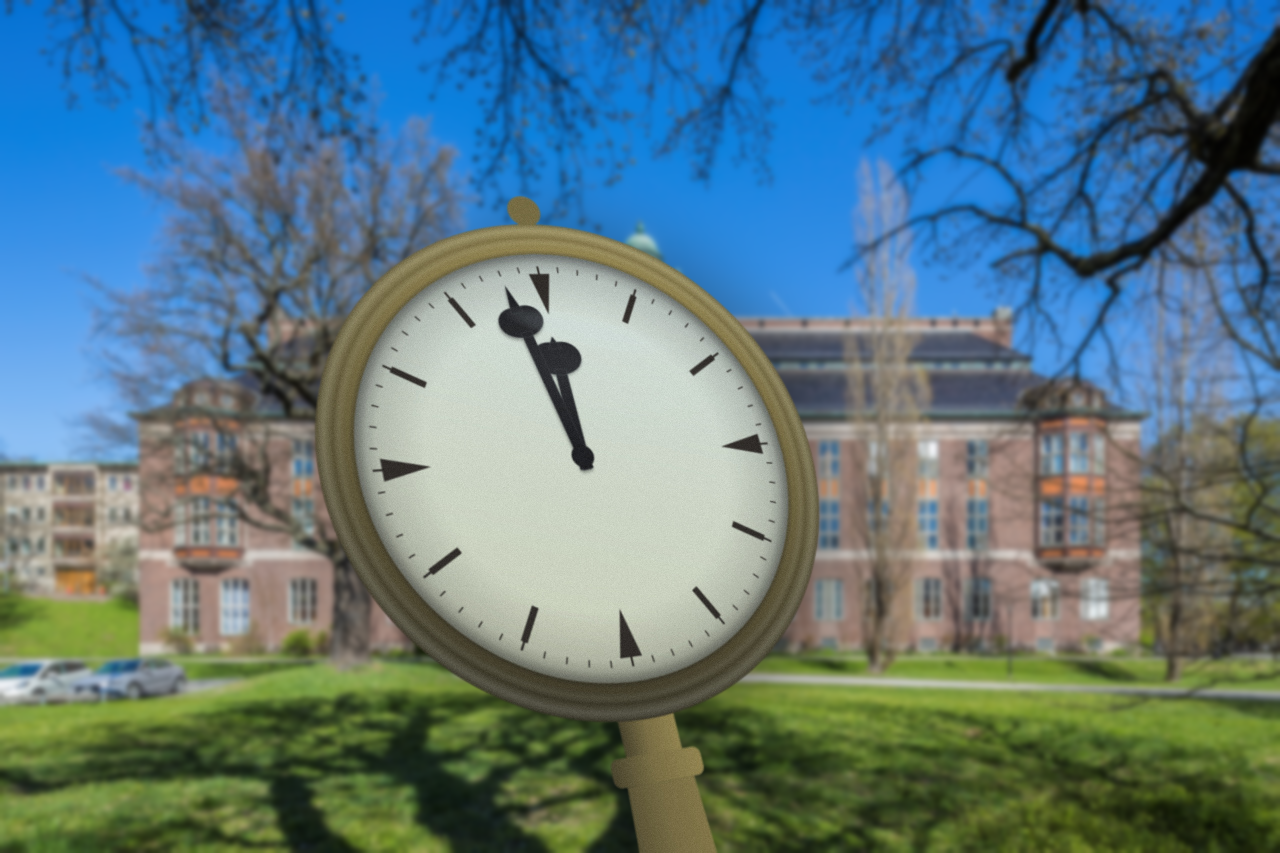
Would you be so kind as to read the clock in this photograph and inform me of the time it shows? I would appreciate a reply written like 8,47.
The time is 11,58
